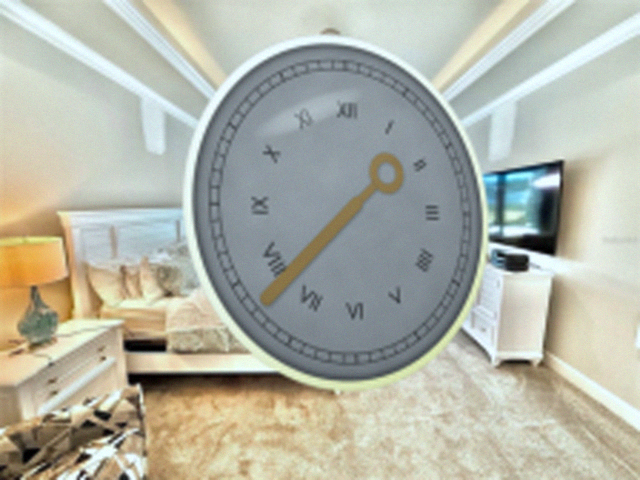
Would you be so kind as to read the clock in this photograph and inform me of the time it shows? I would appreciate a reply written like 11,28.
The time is 1,38
